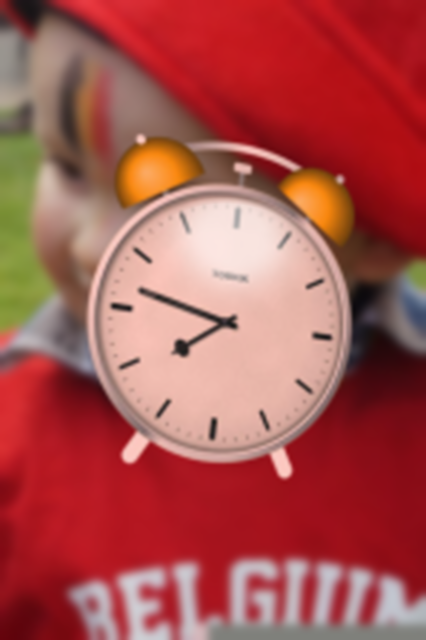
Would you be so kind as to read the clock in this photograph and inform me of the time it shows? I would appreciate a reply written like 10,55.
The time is 7,47
